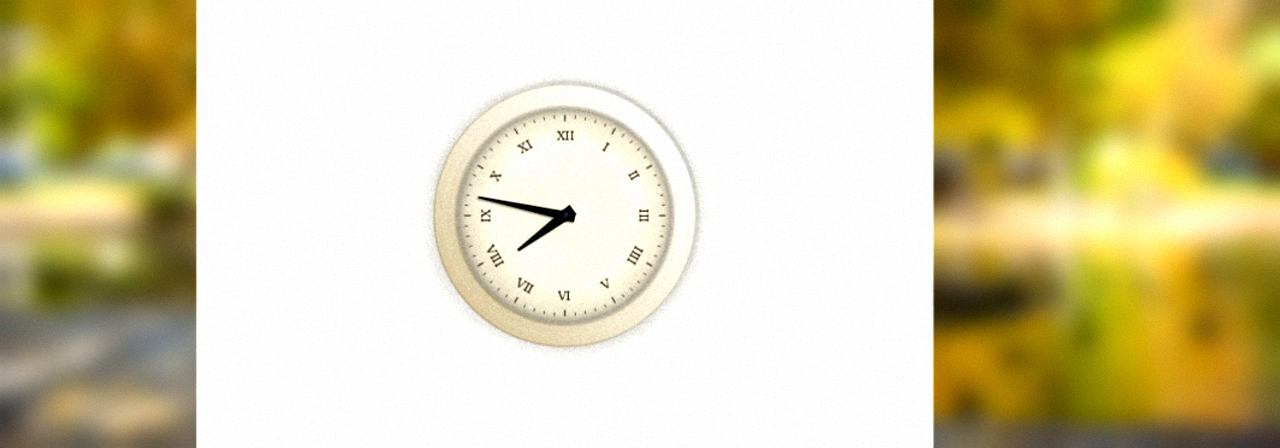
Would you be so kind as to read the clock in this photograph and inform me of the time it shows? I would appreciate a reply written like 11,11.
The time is 7,47
